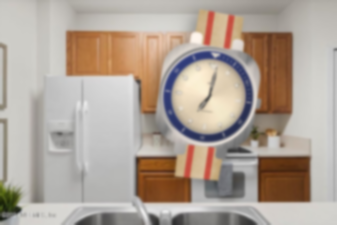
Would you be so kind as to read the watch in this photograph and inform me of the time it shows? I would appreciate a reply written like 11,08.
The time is 7,01
